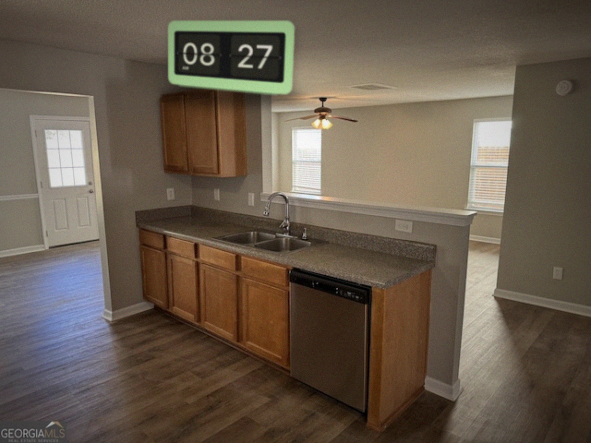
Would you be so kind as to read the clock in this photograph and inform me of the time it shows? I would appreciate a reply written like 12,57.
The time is 8,27
